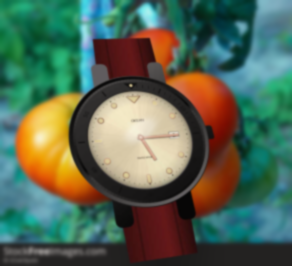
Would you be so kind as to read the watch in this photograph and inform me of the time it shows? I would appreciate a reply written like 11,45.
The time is 5,15
